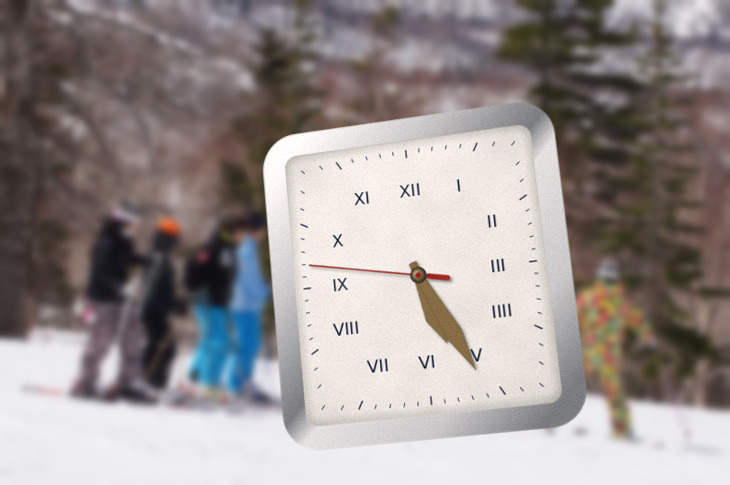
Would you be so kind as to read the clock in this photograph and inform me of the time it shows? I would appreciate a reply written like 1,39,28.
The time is 5,25,47
